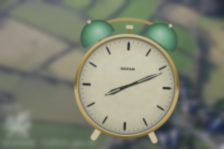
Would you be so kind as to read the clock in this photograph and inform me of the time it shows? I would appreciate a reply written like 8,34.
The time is 8,11
